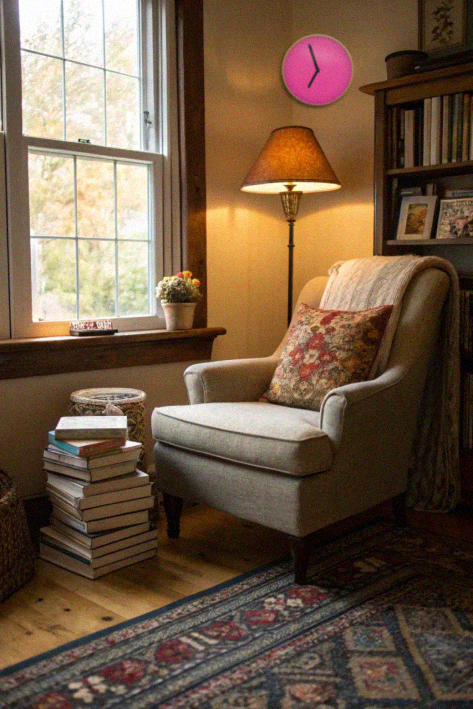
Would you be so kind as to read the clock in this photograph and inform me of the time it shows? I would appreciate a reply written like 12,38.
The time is 6,57
